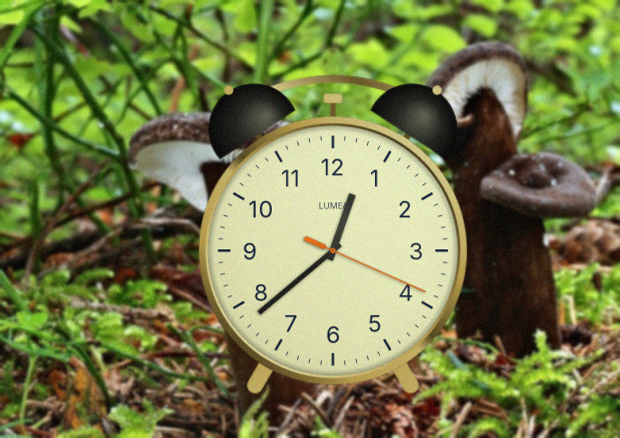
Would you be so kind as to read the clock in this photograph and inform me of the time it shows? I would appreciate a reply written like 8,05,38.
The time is 12,38,19
